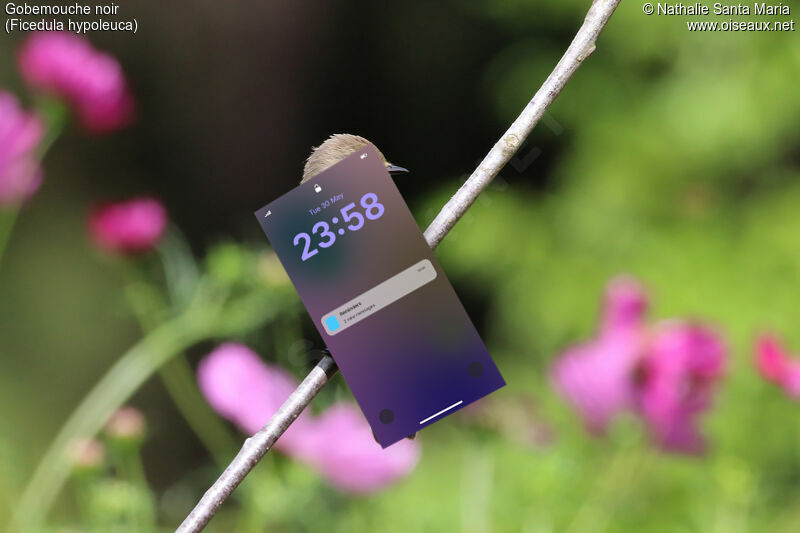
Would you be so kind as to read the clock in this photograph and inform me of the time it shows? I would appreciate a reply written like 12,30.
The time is 23,58
